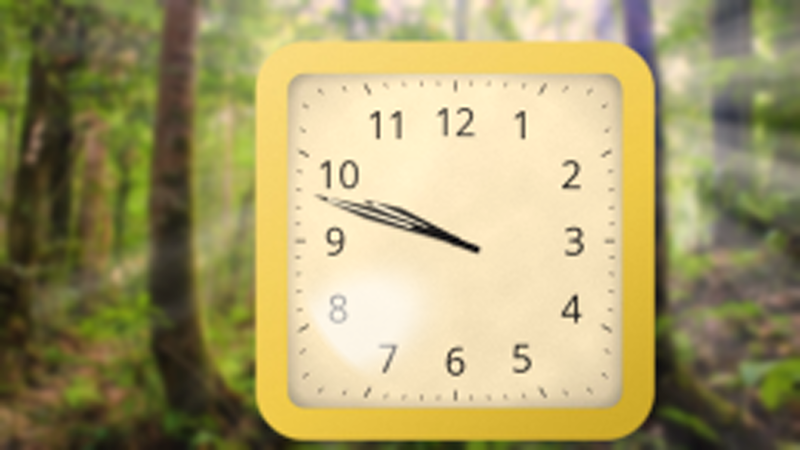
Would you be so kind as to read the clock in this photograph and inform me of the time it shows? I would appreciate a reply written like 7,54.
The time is 9,48
